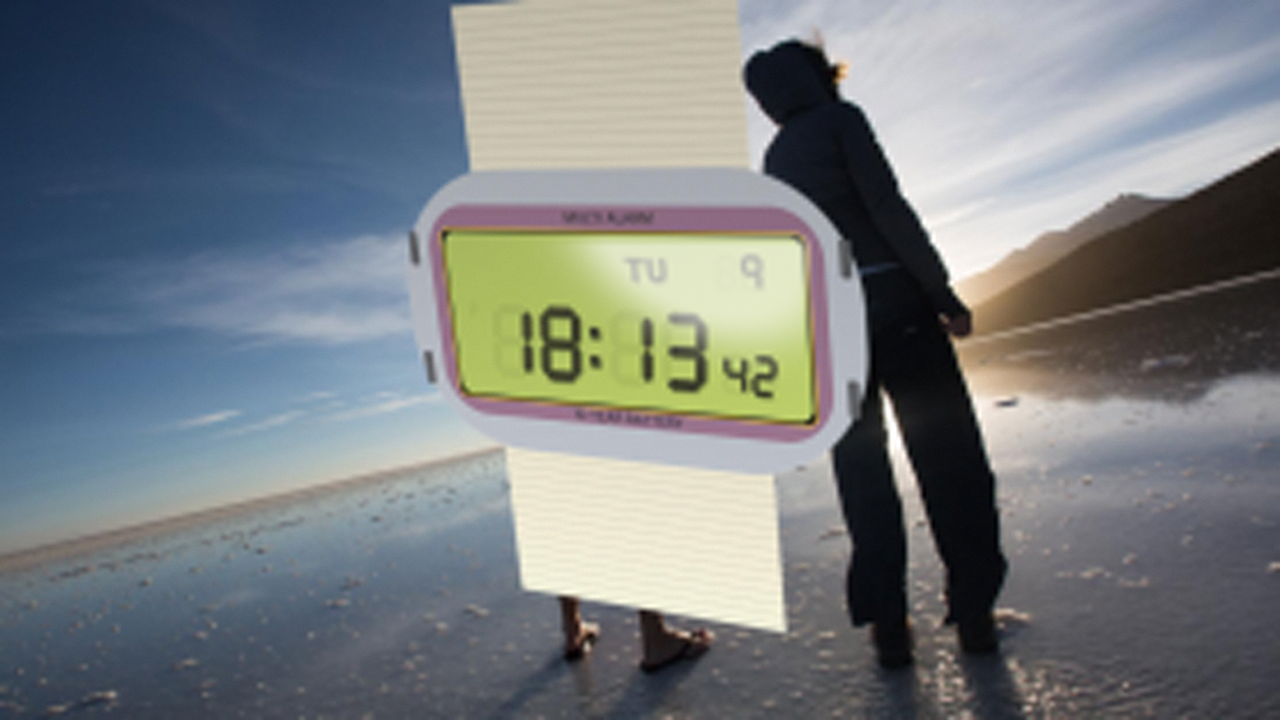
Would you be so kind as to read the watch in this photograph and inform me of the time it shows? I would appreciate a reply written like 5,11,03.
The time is 18,13,42
